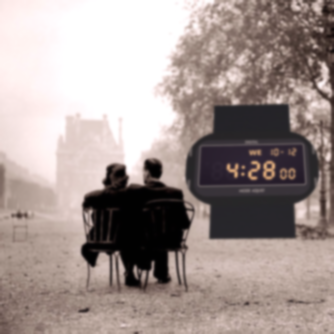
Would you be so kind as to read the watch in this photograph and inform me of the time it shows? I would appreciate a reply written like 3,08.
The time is 4,28
